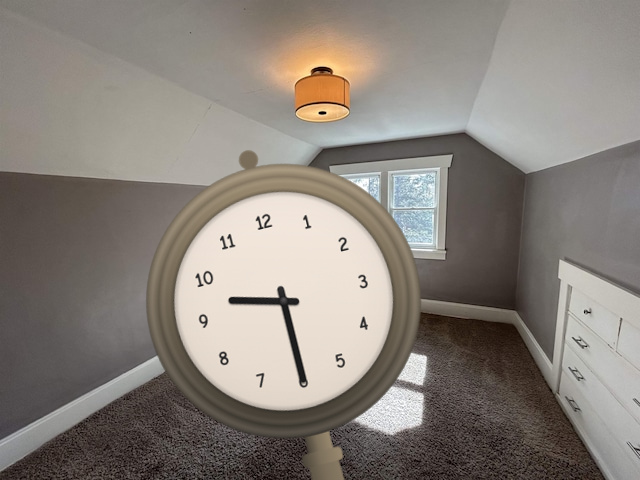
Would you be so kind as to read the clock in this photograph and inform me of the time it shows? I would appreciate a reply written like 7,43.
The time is 9,30
